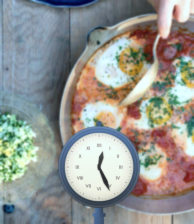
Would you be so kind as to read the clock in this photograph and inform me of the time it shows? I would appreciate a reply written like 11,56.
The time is 12,26
